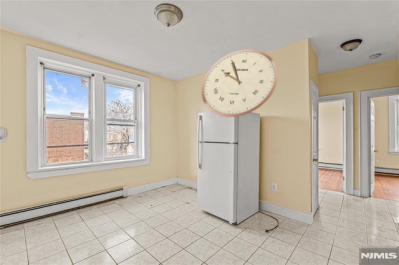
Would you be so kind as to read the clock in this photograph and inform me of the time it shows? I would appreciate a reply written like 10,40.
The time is 9,55
